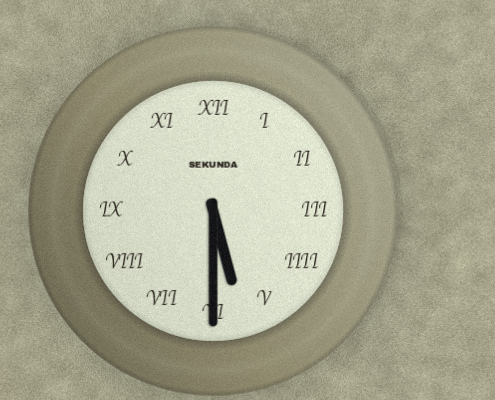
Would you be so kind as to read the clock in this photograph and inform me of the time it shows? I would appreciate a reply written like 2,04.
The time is 5,30
